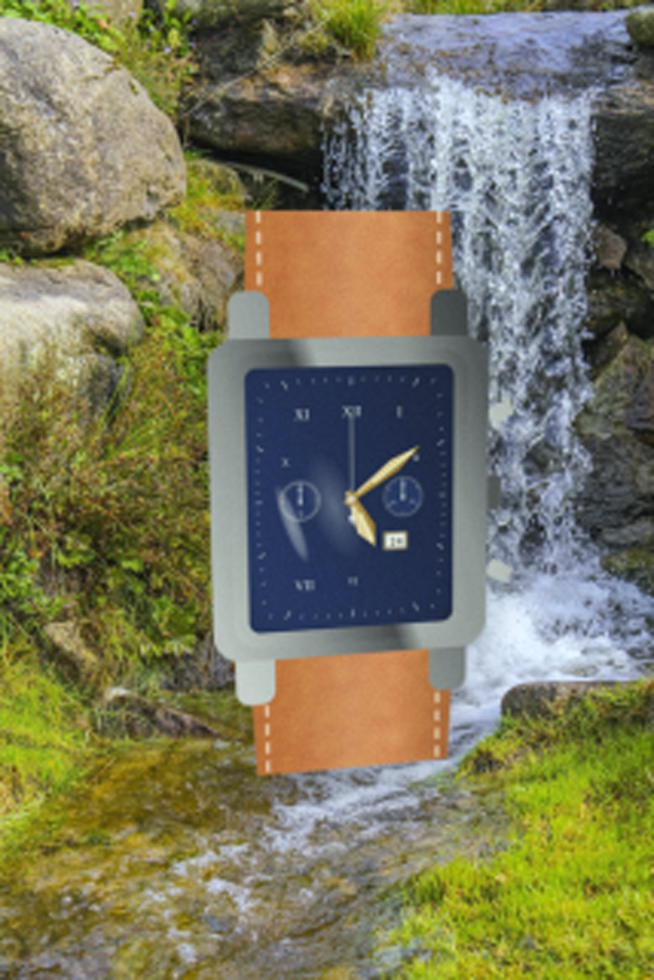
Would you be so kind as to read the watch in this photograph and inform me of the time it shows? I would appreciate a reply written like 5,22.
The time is 5,09
